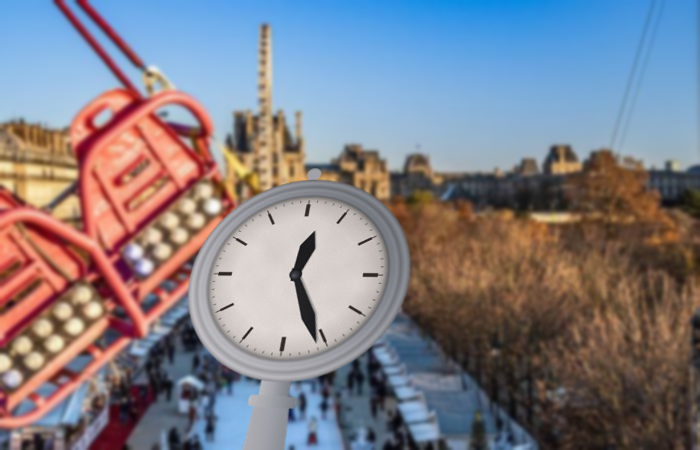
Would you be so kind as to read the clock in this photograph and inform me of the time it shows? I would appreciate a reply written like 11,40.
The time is 12,26
